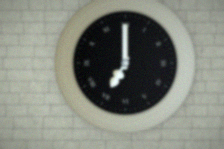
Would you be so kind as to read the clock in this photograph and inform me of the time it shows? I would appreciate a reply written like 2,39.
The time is 7,00
